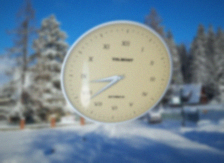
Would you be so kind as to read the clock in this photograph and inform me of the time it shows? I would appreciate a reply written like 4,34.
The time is 8,38
